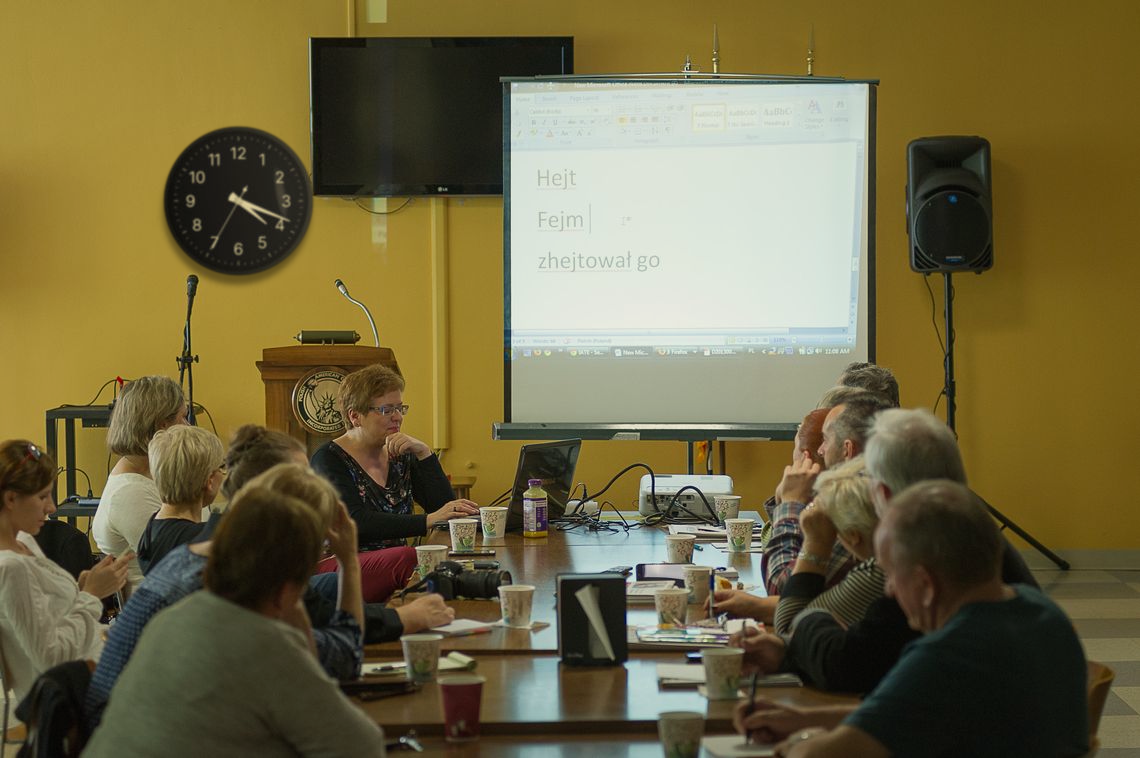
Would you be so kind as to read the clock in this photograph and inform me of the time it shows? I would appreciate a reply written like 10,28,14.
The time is 4,18,35
